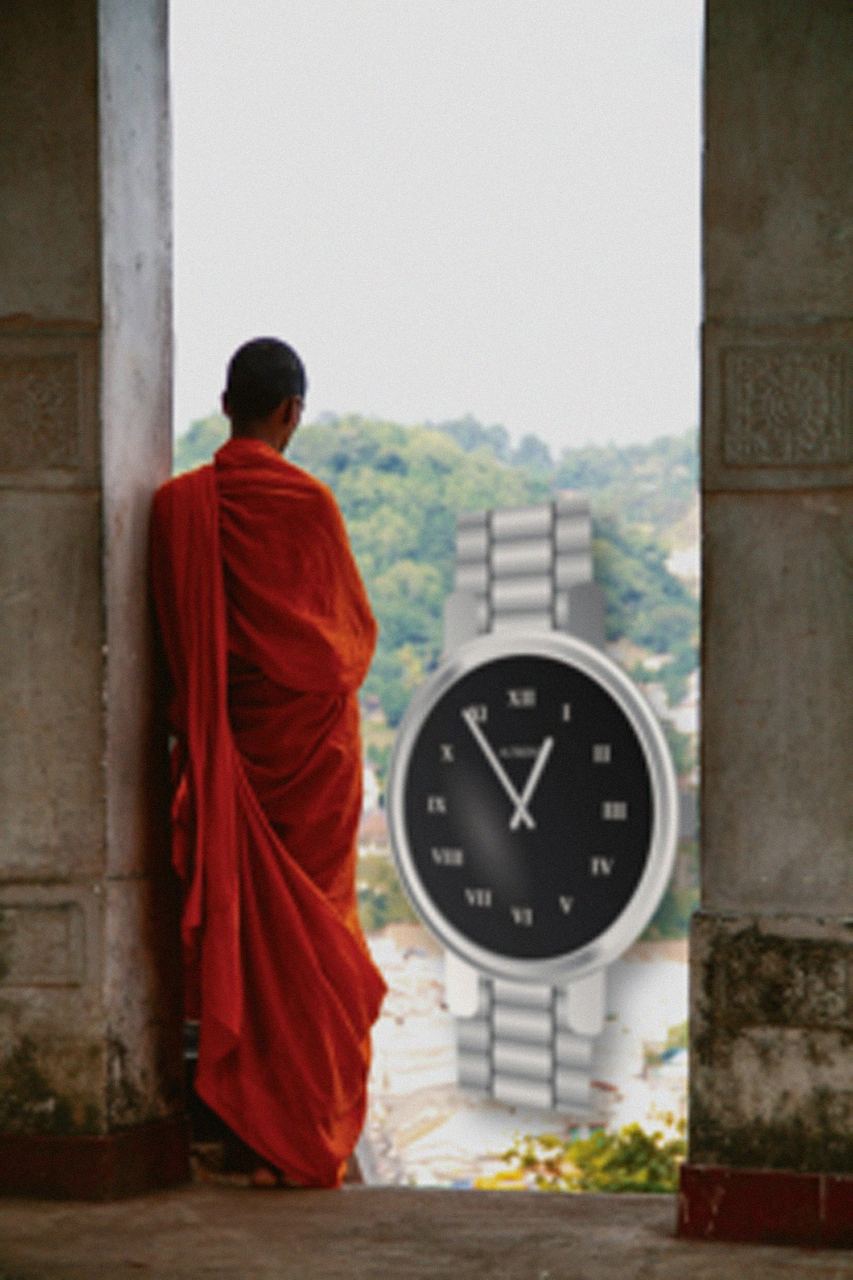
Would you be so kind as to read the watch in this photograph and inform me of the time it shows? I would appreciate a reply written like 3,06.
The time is 12,54
